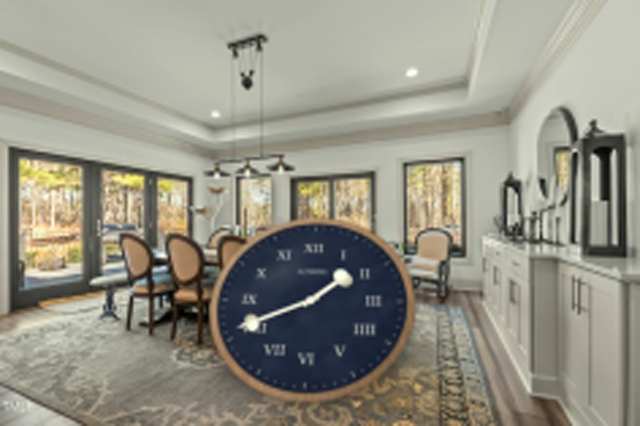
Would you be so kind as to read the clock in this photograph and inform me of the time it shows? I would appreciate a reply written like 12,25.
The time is 1,41
